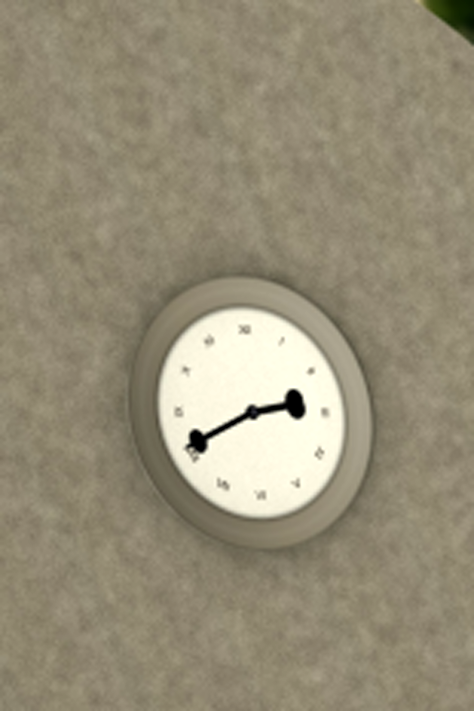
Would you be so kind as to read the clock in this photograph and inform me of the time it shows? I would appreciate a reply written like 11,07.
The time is 2,41
